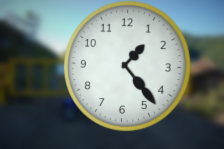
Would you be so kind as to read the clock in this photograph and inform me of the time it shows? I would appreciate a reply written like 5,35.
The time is 1,23
